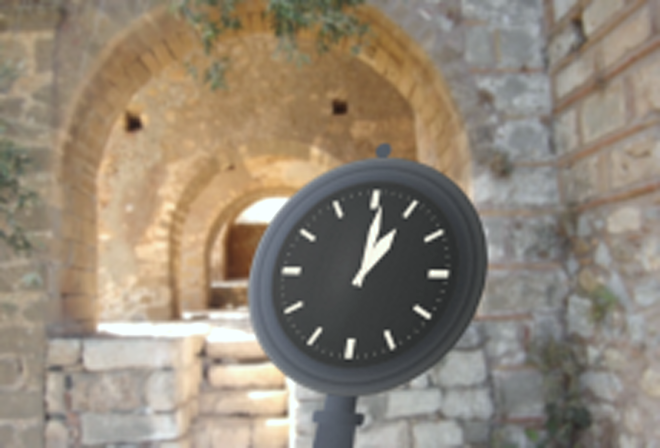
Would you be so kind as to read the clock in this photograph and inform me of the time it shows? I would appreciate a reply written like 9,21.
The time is 1,01
